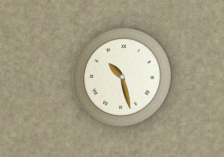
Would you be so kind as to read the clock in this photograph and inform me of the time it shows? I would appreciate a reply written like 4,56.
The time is 10,27
